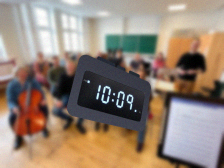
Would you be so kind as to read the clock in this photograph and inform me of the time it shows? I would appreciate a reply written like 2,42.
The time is 10,09
